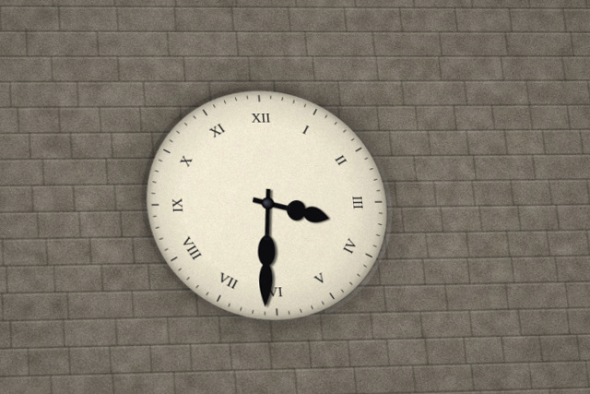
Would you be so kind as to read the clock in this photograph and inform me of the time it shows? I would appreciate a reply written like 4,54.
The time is 3,31
